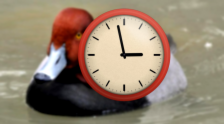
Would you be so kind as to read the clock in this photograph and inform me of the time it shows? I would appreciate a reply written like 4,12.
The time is 2,58
